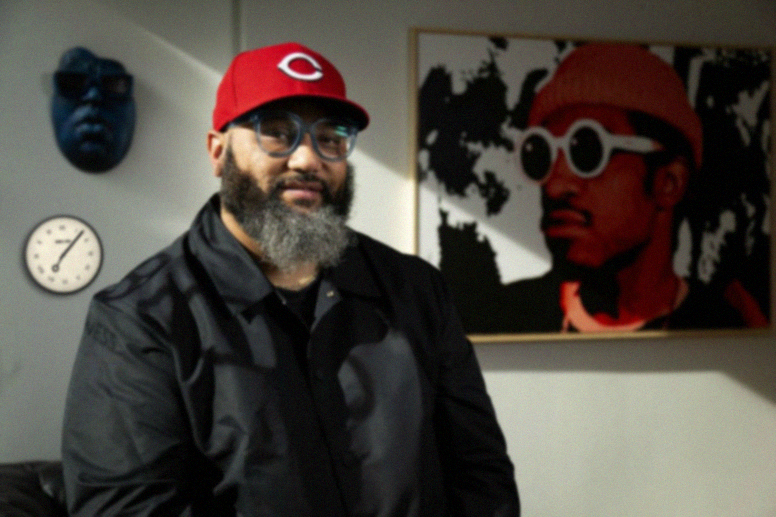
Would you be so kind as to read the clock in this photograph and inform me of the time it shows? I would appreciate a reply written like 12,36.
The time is 7,07
